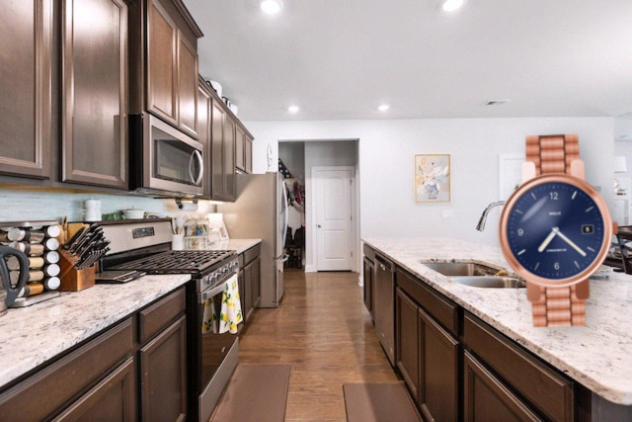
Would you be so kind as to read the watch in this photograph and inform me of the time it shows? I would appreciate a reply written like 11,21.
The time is 7,22
